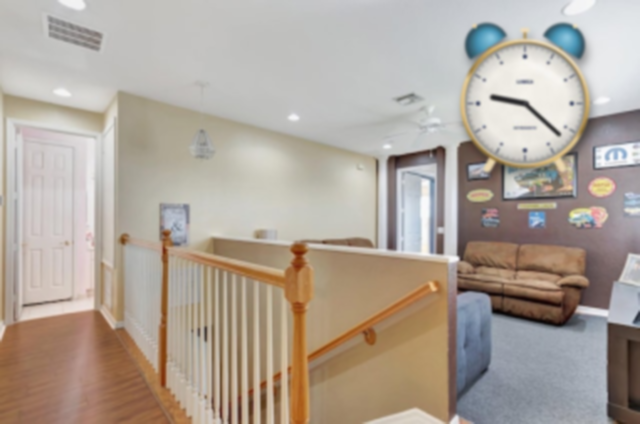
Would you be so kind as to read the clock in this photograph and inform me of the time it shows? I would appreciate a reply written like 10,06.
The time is 9,22
